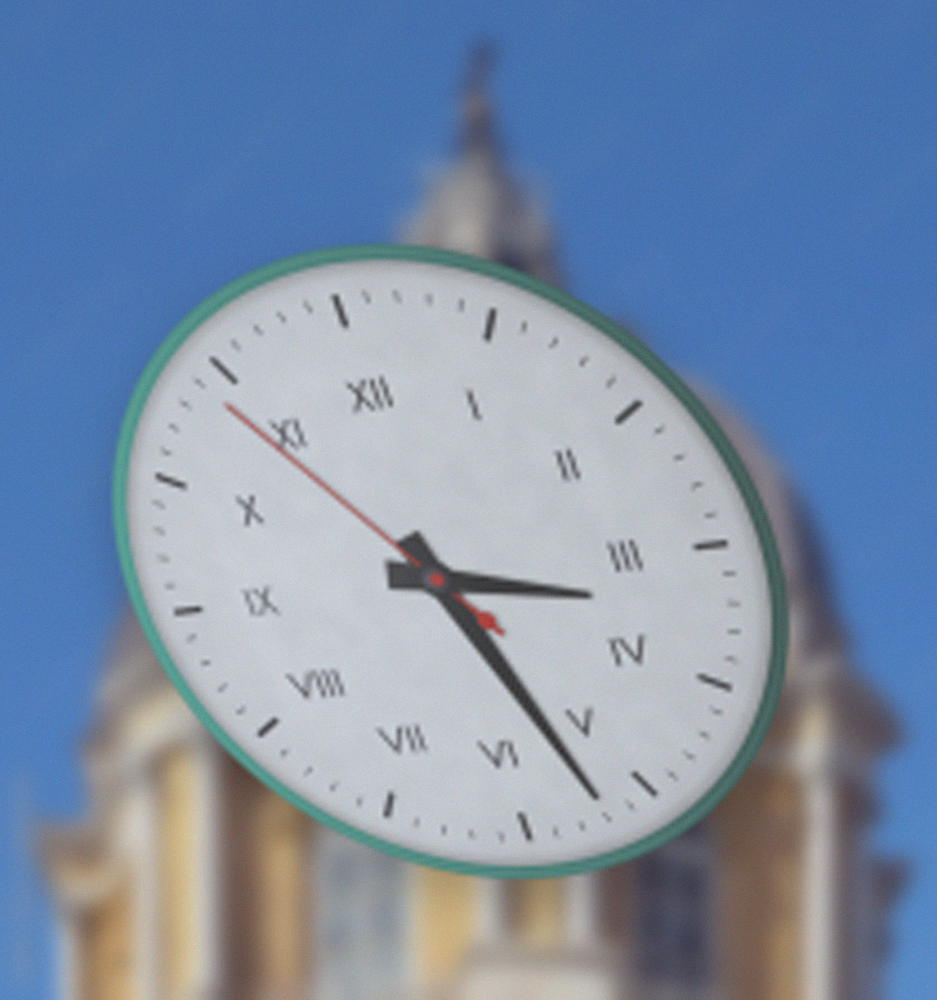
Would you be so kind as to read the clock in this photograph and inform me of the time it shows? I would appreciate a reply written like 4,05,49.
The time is 3,26,54
